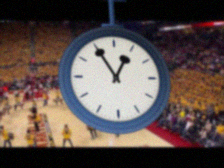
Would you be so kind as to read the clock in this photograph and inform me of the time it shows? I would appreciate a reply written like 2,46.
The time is 12,55
